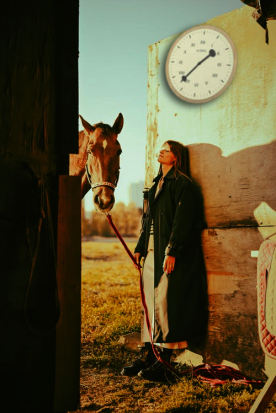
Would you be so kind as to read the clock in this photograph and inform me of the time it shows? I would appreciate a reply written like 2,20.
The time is 1,37
